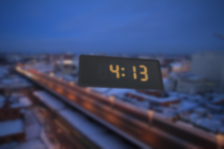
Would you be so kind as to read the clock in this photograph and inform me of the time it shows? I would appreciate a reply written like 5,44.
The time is 4,13
